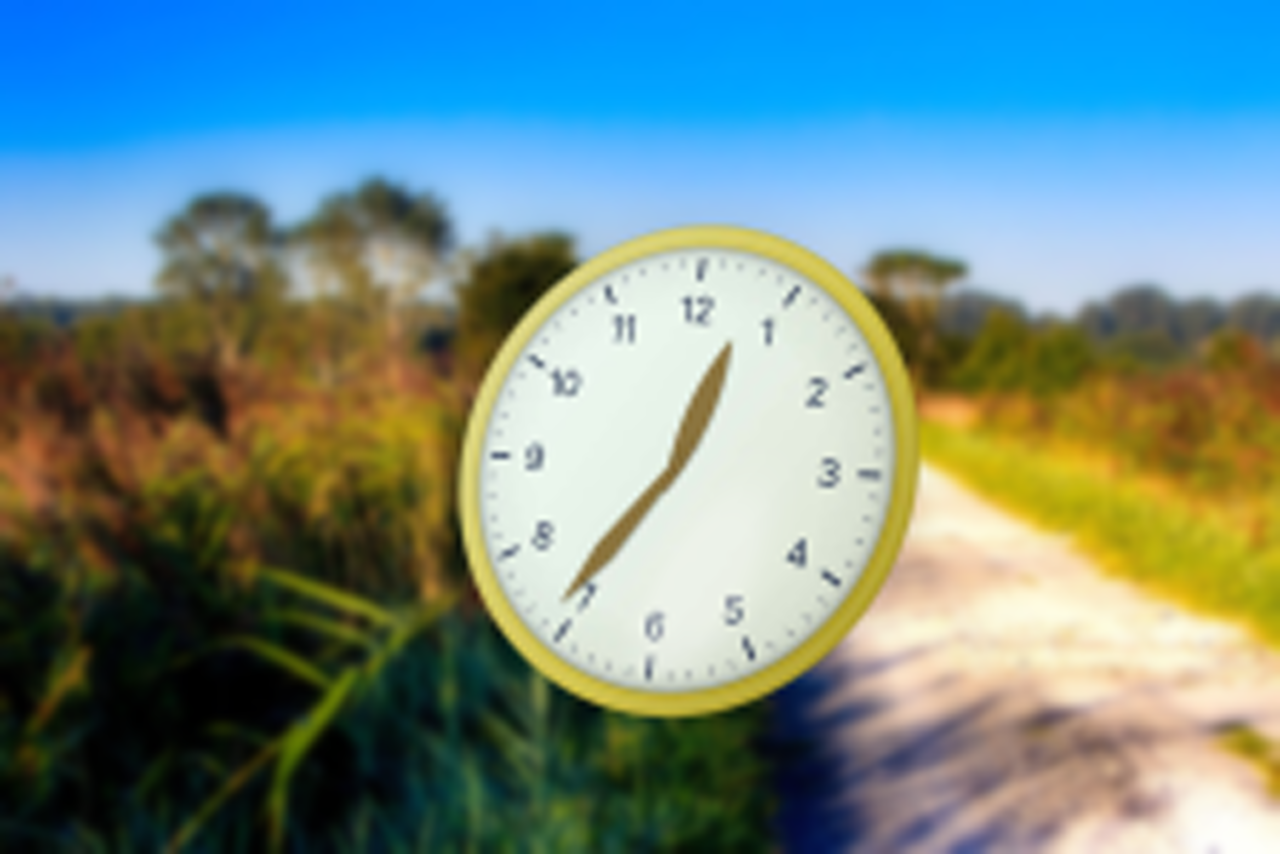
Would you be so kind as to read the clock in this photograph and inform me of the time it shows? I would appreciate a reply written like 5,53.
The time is 12,36
